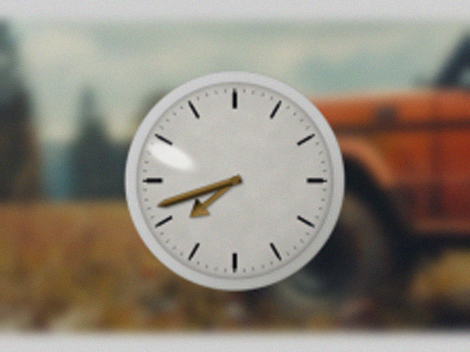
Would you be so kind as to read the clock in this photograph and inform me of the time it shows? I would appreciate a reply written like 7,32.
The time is 7,42
